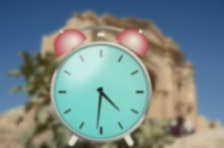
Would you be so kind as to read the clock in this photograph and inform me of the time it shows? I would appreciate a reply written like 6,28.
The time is 4,31
